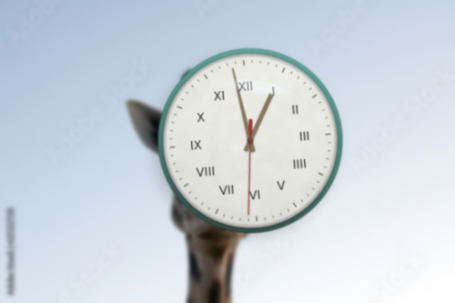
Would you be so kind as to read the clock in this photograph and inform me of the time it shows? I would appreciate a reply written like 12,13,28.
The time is 12,58,31
